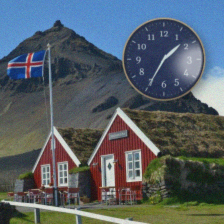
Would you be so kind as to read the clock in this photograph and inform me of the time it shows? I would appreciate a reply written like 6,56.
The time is 1,35
